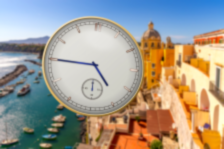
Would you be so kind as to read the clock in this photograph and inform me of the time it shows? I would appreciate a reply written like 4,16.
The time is 4,45
